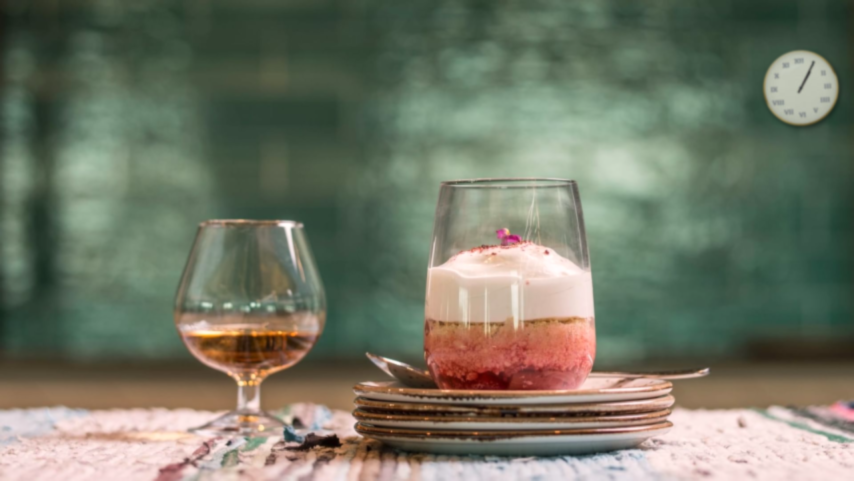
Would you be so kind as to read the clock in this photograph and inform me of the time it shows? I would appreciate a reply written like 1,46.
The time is 1,05
